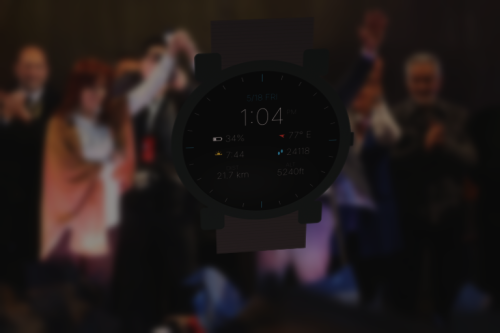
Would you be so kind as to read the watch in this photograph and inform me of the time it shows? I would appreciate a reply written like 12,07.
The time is 1,04
